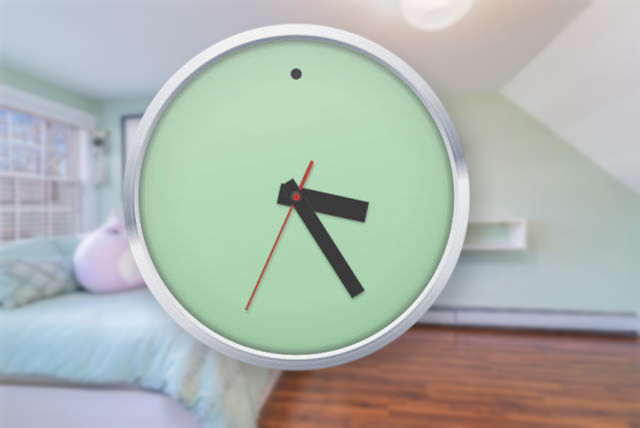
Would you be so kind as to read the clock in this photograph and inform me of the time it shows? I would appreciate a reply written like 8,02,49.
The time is 3,24,34
